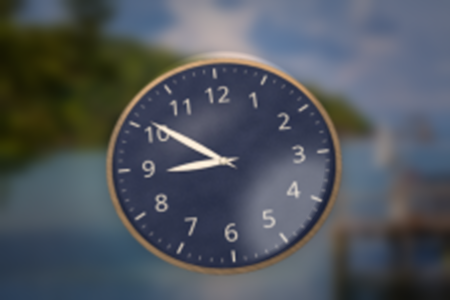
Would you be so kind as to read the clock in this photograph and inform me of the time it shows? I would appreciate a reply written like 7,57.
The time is 8,51
